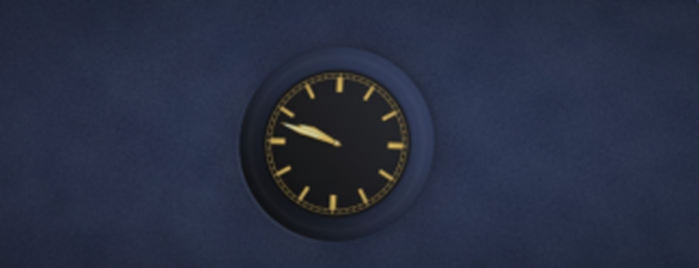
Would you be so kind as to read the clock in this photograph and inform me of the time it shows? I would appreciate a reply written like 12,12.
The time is 9,48
